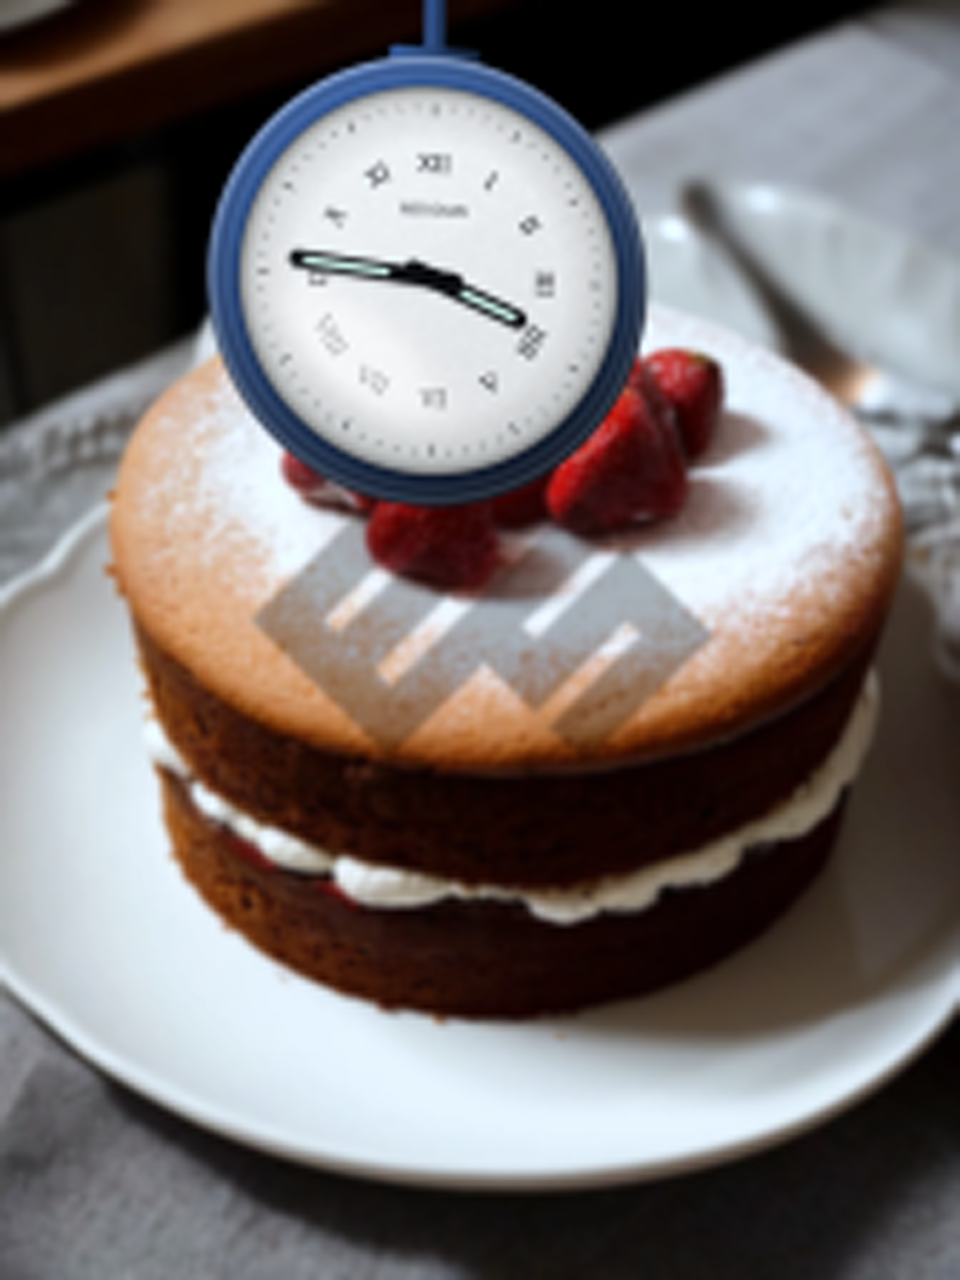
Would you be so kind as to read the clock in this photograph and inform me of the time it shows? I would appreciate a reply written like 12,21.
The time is 3,46
